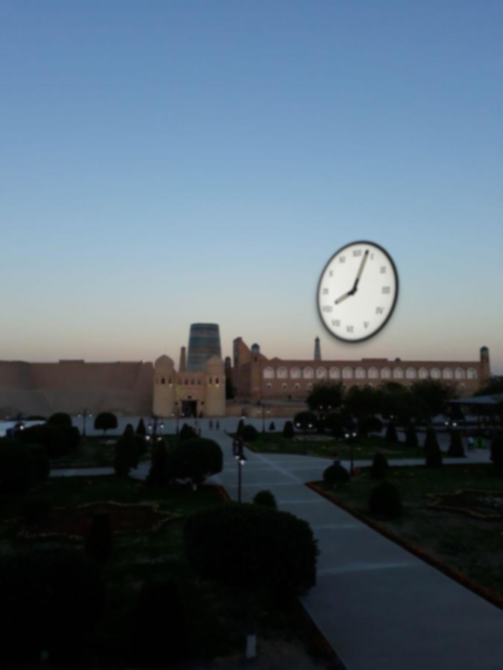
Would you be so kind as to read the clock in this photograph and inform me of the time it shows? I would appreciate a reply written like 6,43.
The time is 8,03
